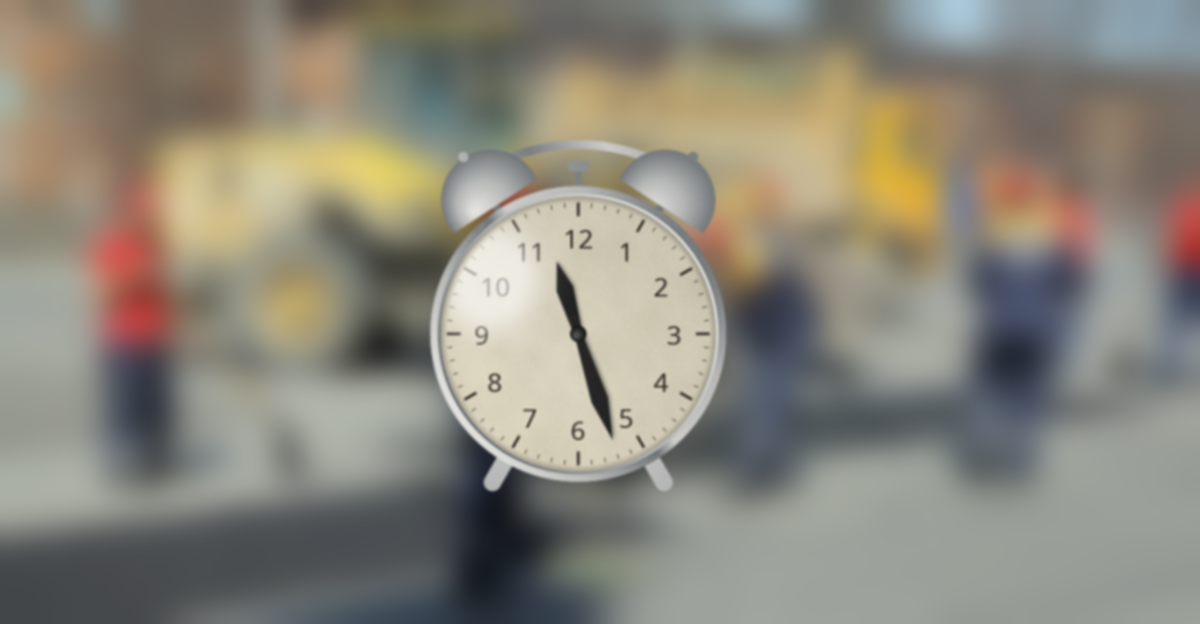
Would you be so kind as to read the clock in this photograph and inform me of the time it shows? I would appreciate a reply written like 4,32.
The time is 11,27
